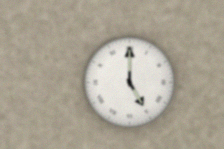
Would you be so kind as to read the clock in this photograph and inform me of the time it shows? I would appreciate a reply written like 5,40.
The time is 5,00
